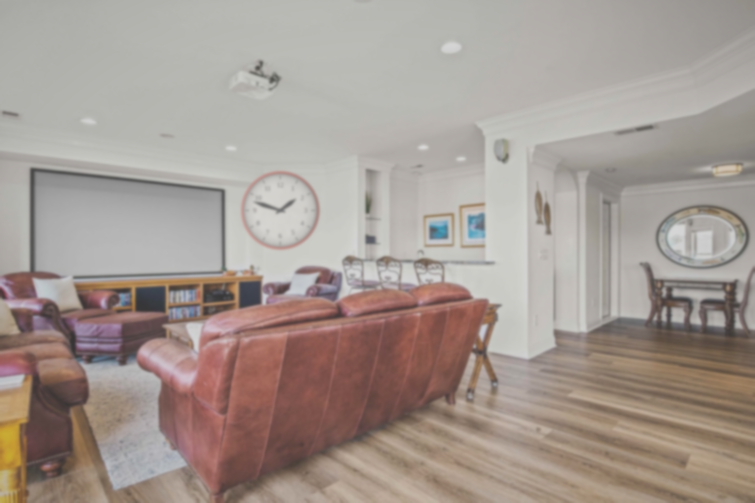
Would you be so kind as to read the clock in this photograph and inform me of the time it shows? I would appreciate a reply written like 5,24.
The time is 1,48
